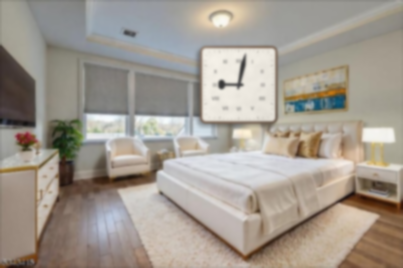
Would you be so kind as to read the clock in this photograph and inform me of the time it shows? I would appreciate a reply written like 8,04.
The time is 9,02
